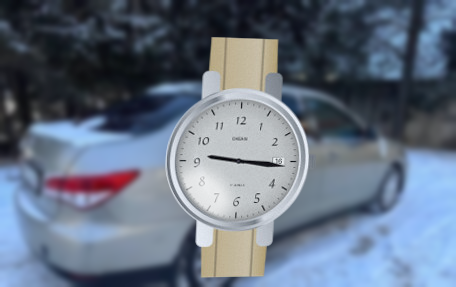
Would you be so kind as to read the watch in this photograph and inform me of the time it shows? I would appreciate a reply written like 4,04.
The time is 9,16
